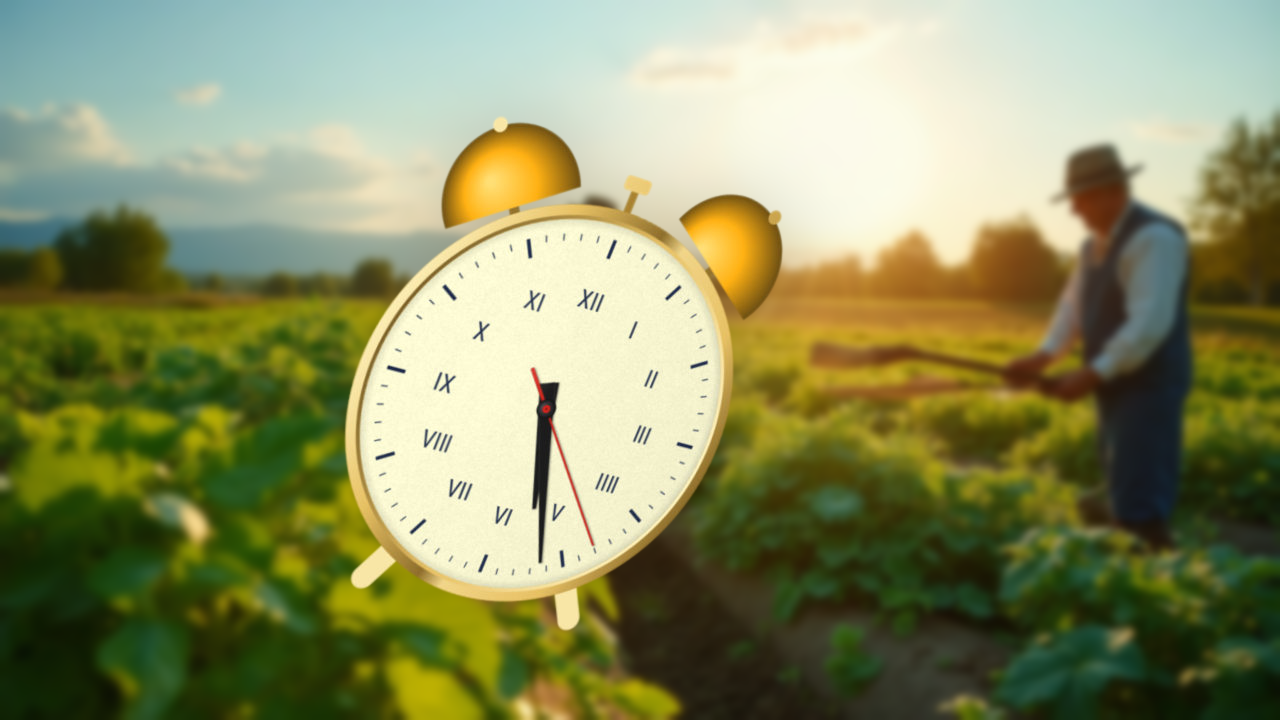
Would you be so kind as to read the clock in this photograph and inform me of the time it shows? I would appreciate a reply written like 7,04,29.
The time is 5,26,23
